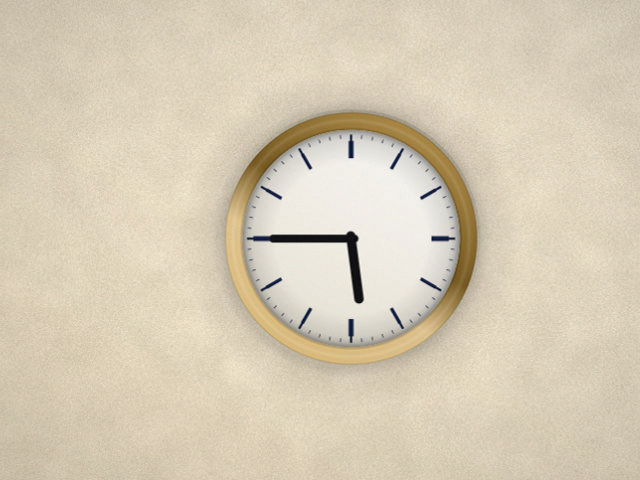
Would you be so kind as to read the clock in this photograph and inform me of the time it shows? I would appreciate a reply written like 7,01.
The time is 5,45
